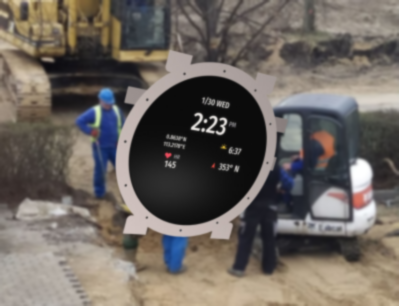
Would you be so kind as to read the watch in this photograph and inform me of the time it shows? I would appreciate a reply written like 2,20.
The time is 2,23
